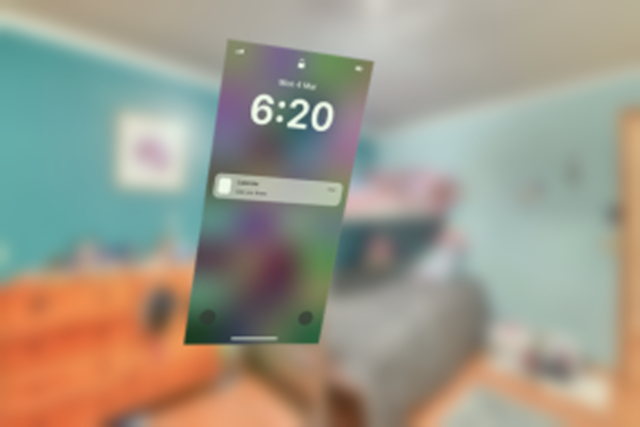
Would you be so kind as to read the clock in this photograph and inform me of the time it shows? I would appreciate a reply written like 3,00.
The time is 6,20
